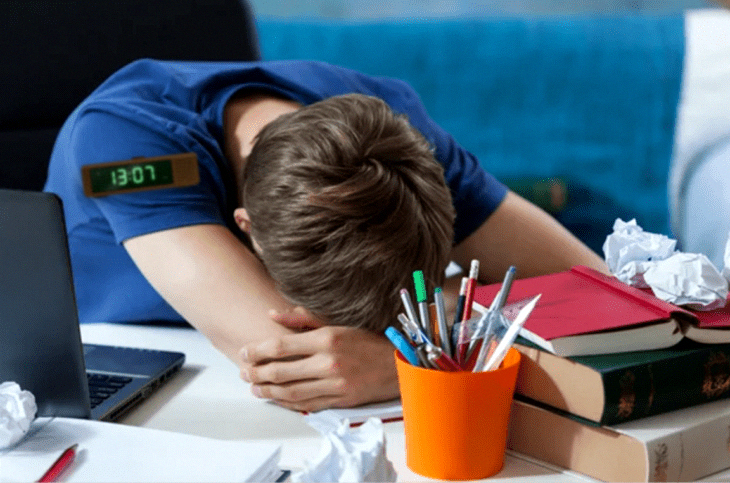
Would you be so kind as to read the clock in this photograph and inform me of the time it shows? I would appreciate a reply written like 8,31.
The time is 13,07
